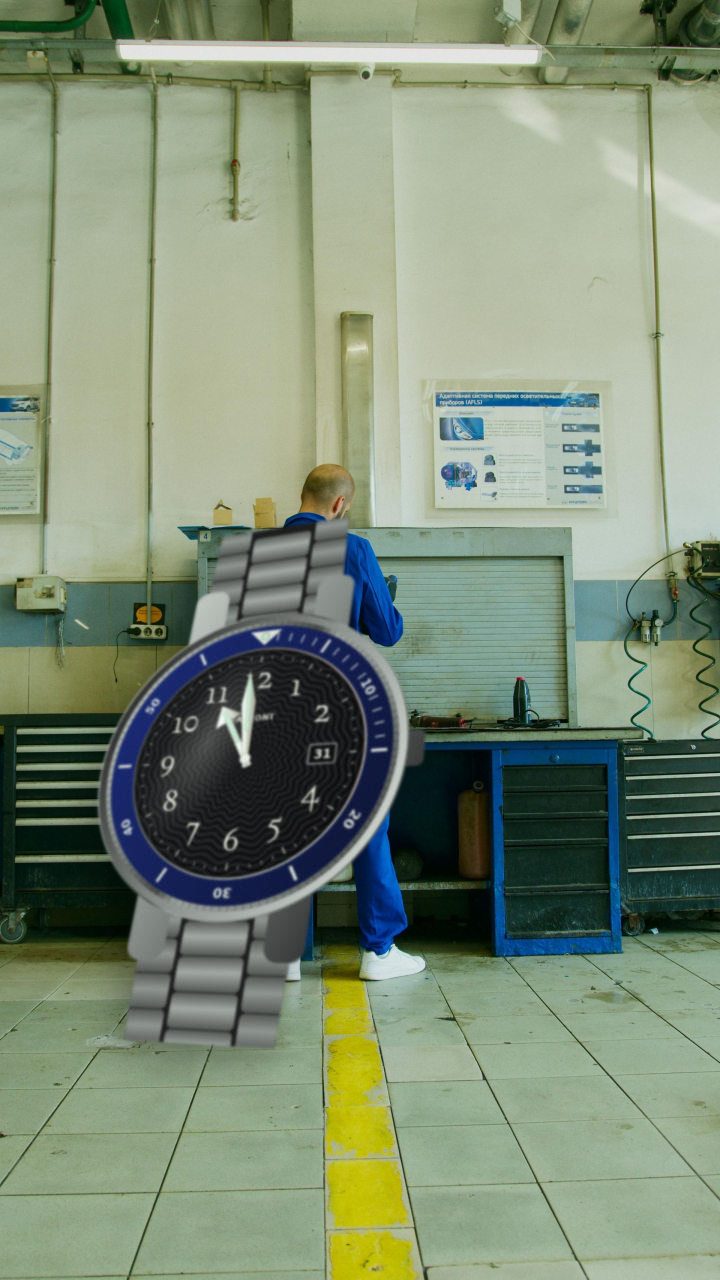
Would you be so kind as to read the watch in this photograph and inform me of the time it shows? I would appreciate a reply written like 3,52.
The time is 10,59
